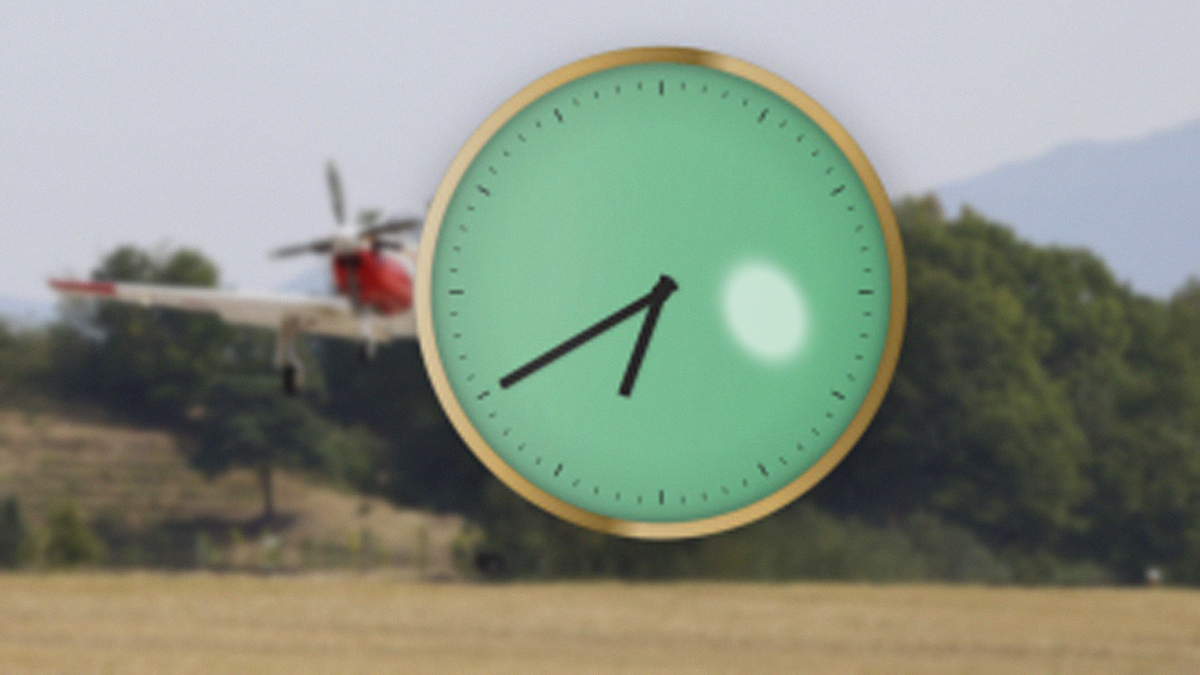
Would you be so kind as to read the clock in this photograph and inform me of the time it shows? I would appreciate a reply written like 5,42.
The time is 6,40
